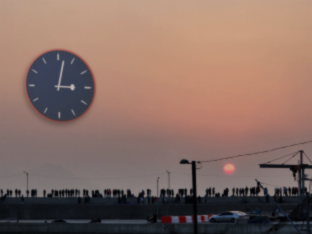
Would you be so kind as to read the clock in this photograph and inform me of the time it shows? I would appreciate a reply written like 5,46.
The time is 3,02
